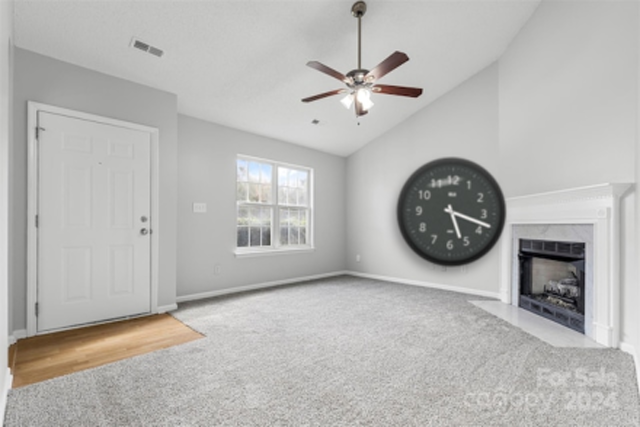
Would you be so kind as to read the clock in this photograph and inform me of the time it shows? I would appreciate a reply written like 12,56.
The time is 5,18
